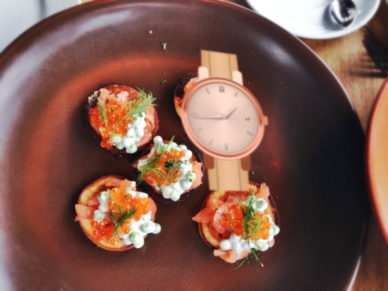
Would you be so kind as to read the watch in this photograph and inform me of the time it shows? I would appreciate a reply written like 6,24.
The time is 1,44
